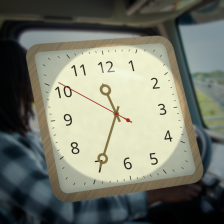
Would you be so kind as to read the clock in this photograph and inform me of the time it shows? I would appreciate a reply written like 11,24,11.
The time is 11,34,51
